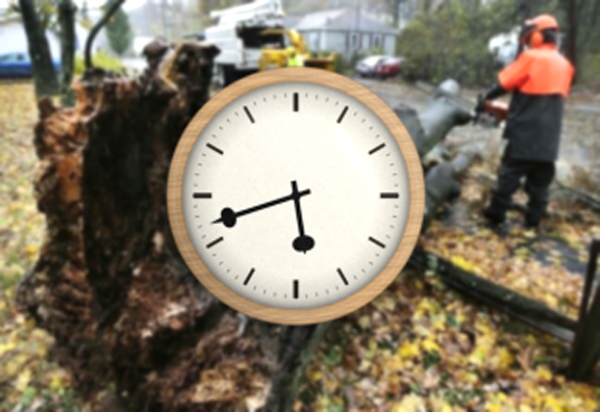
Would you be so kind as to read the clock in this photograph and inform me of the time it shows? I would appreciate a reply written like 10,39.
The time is 5,42
